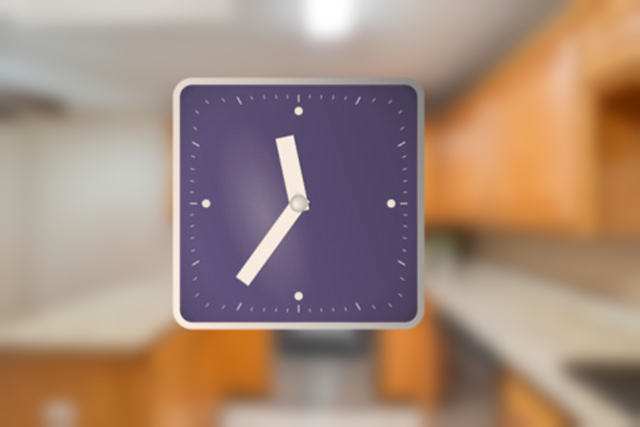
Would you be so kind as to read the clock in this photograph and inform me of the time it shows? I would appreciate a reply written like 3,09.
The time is 11,36
